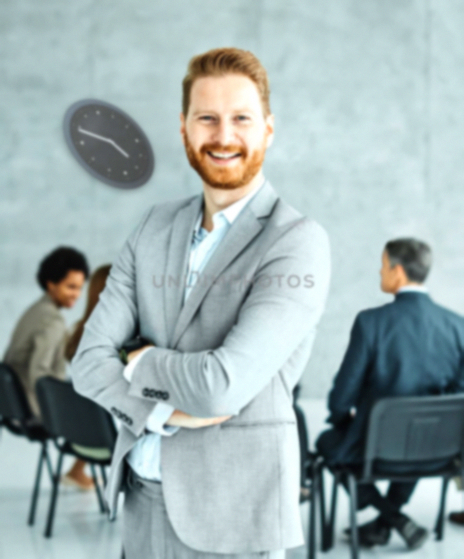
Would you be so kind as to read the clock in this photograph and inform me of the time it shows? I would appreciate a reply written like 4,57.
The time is 4,49
